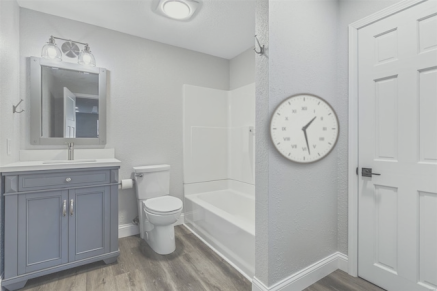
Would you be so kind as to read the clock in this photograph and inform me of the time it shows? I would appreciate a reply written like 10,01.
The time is 1,28
